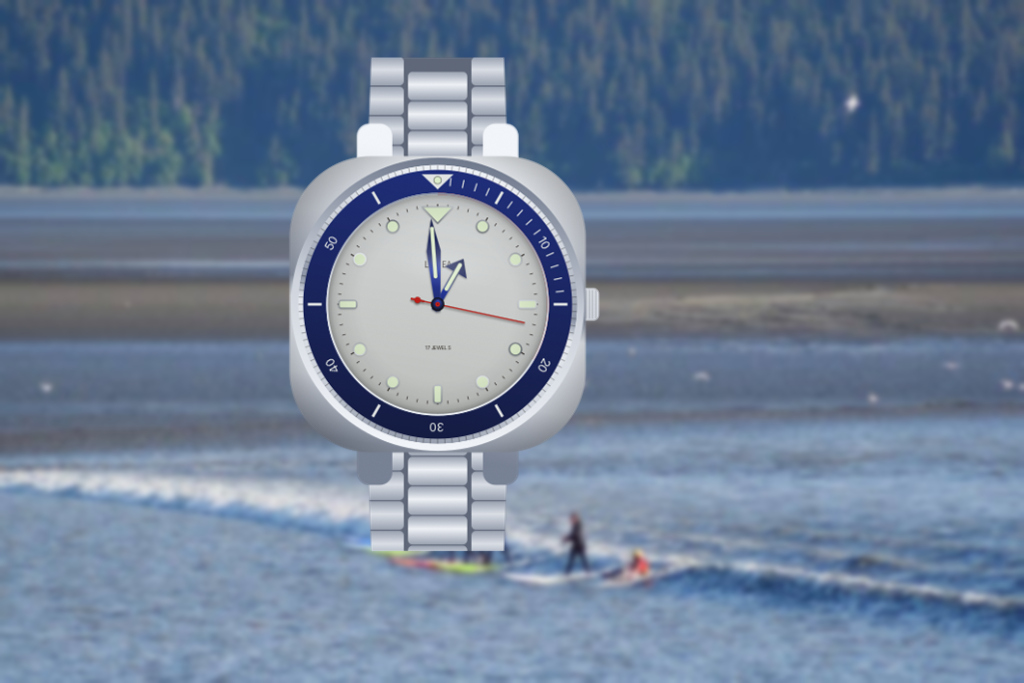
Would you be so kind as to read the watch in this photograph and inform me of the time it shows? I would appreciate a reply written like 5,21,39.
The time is 12,59,17
